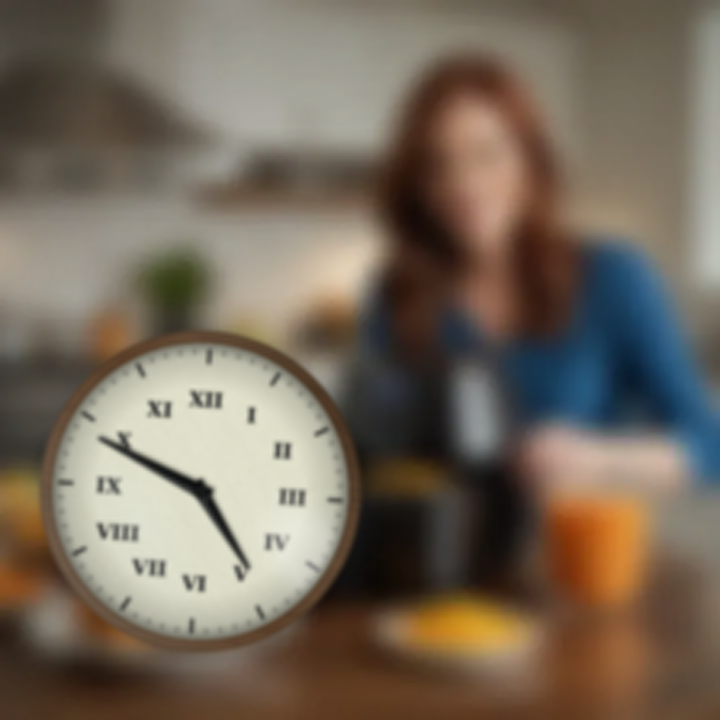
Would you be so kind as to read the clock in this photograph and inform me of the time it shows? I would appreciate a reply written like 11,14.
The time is 4,49
